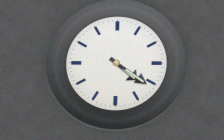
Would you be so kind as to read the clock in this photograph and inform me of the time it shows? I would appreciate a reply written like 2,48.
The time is 4,21
